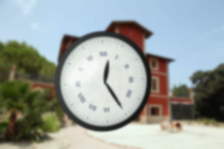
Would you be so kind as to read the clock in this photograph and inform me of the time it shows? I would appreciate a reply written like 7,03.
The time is 12,25
